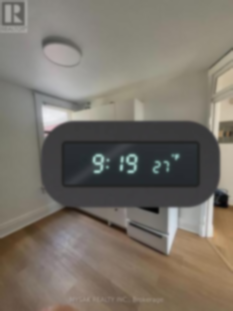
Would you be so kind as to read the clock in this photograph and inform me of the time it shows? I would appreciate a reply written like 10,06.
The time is 9,19
